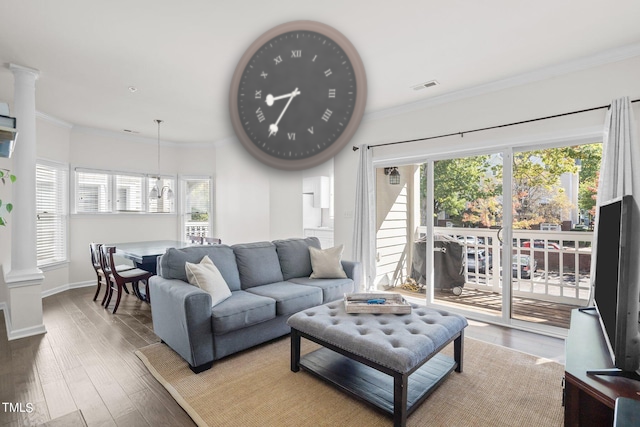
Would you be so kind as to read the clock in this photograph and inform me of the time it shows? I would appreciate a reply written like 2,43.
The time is 8,35
